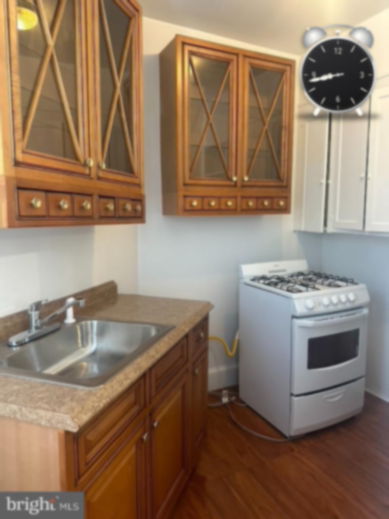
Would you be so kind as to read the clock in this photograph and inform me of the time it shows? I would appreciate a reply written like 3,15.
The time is 8,43
